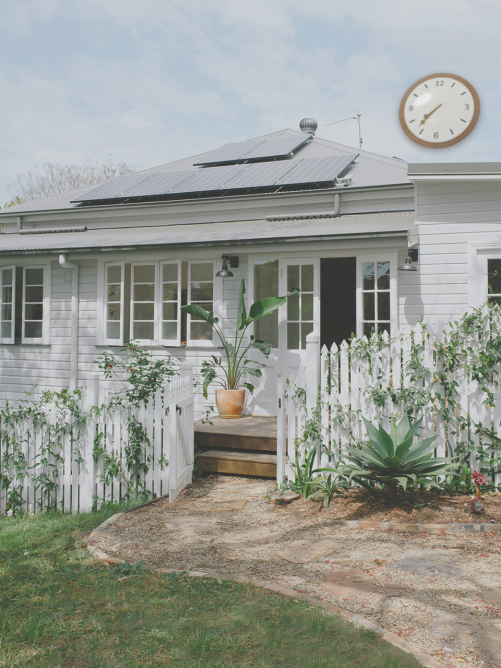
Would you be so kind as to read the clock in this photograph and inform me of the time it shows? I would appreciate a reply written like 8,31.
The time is 7,37
